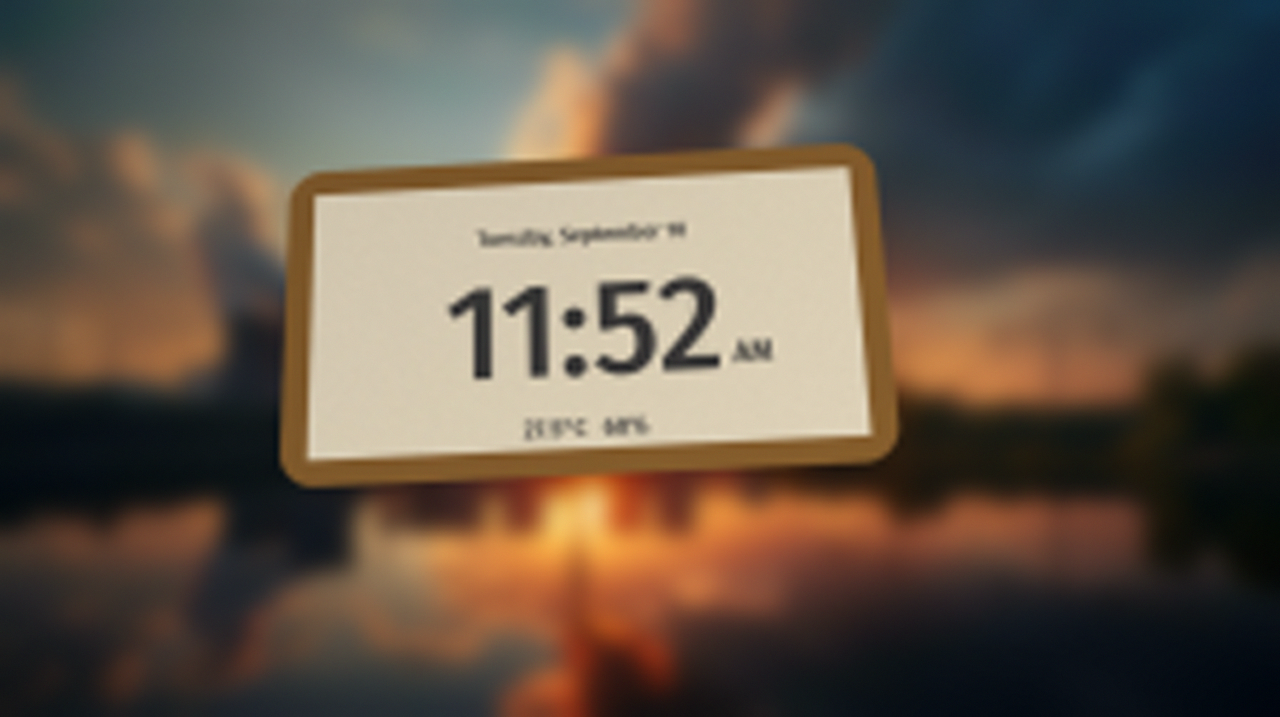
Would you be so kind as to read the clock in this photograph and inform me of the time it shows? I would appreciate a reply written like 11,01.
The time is 11,52
